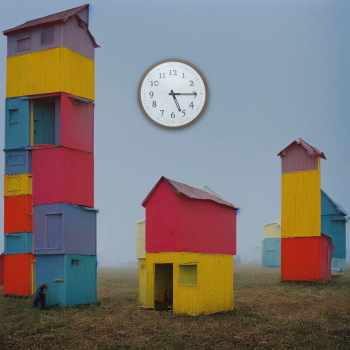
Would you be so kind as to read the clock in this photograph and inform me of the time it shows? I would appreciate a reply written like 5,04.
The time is 5,15
